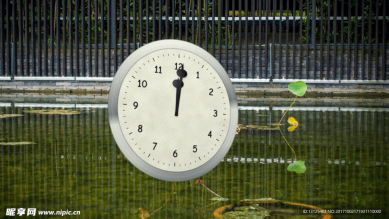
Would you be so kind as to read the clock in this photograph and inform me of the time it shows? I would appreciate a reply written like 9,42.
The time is 12,01
